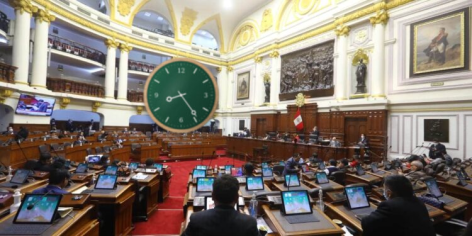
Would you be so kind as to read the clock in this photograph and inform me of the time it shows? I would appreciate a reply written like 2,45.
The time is 8,24
